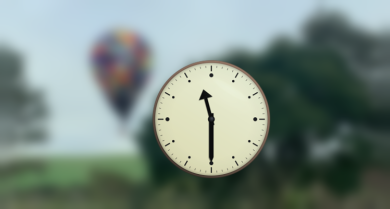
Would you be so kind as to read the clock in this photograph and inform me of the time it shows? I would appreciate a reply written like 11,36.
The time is 11,30
